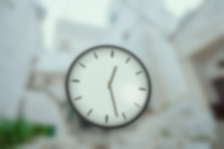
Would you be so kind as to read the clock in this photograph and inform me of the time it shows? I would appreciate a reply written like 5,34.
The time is 12,27
